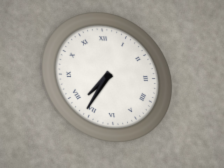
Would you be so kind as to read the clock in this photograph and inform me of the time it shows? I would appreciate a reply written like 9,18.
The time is 7,36
